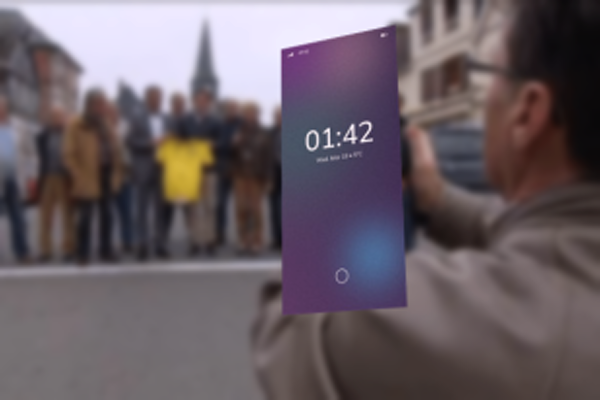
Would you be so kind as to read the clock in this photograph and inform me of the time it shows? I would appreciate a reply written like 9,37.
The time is 1,42
